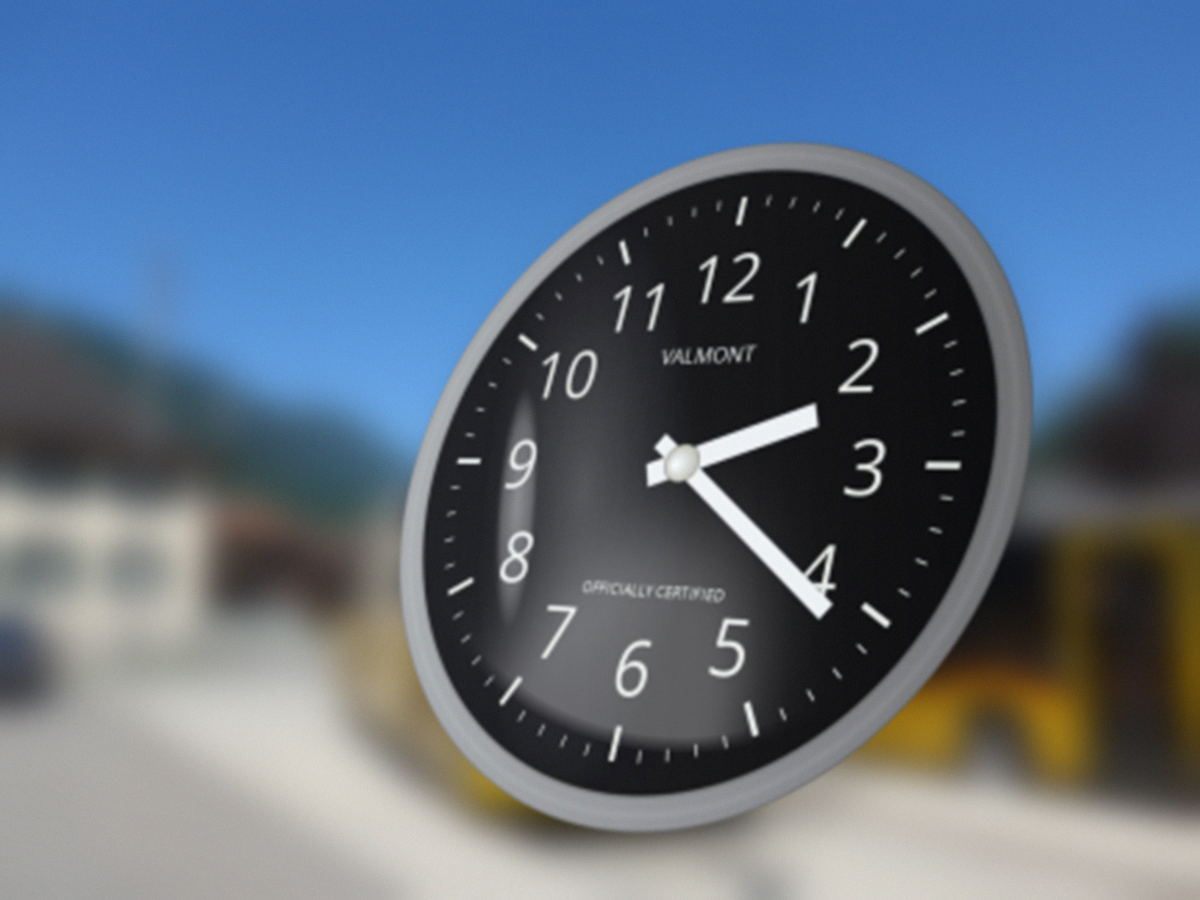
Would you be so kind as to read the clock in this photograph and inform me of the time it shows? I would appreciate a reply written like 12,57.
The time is 2,21
